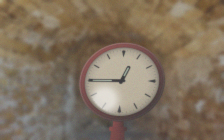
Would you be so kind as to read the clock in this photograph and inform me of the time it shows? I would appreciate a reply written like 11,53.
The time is 12,45
